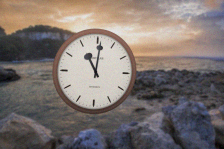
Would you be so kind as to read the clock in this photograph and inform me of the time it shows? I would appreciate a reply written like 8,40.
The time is 11,01
